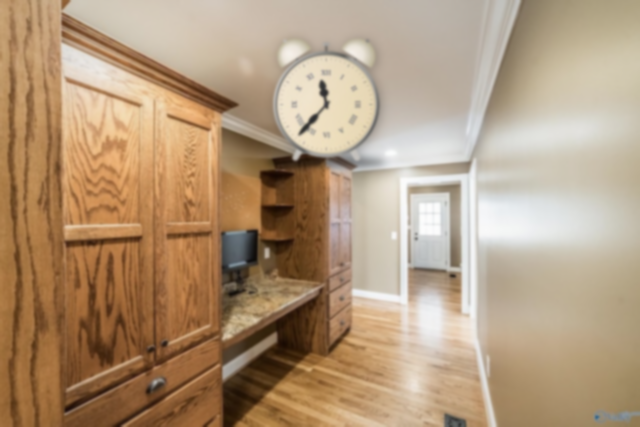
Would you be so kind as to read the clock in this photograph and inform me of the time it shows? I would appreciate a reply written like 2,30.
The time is 11,37
